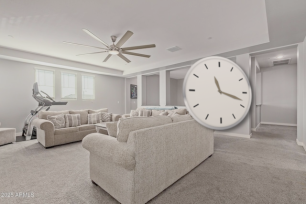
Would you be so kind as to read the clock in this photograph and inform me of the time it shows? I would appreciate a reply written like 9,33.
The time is 11,18
